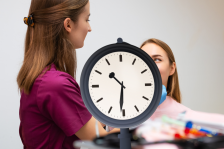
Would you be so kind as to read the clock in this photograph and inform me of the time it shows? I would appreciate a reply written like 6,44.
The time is 10,31
